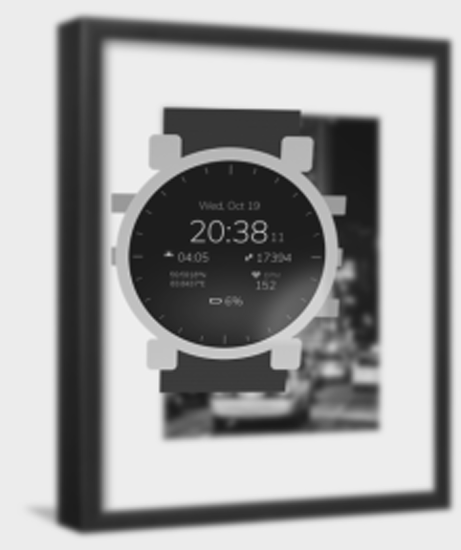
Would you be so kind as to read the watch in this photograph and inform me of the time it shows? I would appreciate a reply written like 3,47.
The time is 20,38
